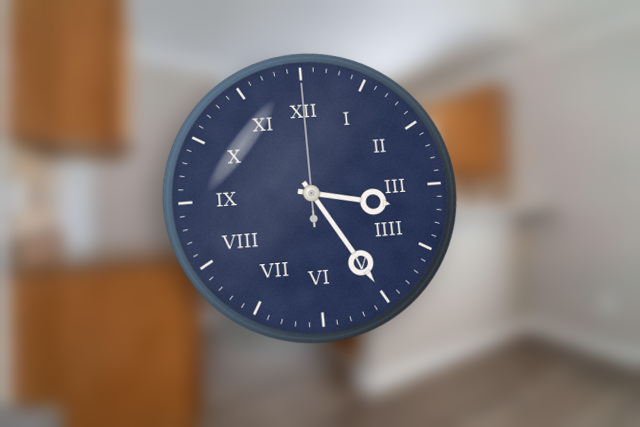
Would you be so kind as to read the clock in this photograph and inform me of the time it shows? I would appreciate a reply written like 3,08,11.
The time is 3,25,00
